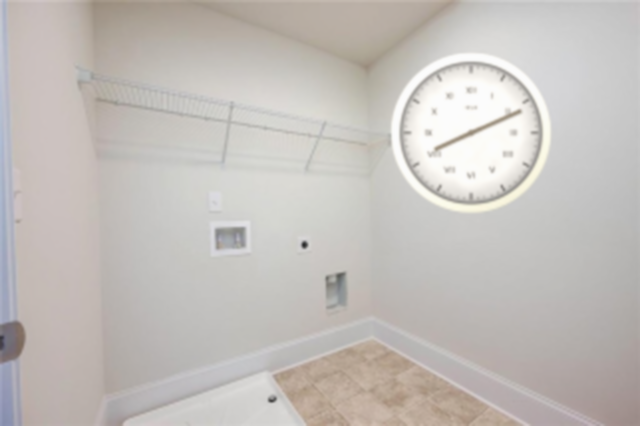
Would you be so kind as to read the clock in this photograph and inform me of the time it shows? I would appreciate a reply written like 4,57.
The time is 8,11
